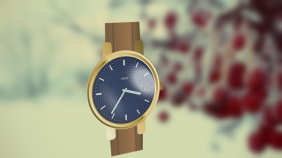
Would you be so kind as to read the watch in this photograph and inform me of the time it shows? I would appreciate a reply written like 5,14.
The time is 3,36
